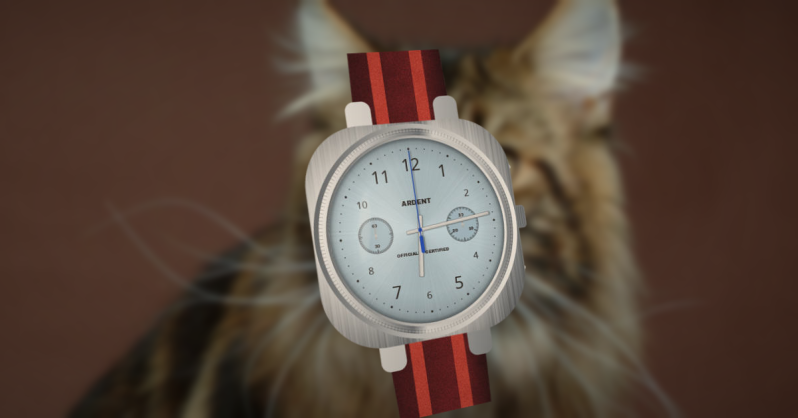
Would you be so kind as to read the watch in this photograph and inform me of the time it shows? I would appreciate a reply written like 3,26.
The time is 6,14
